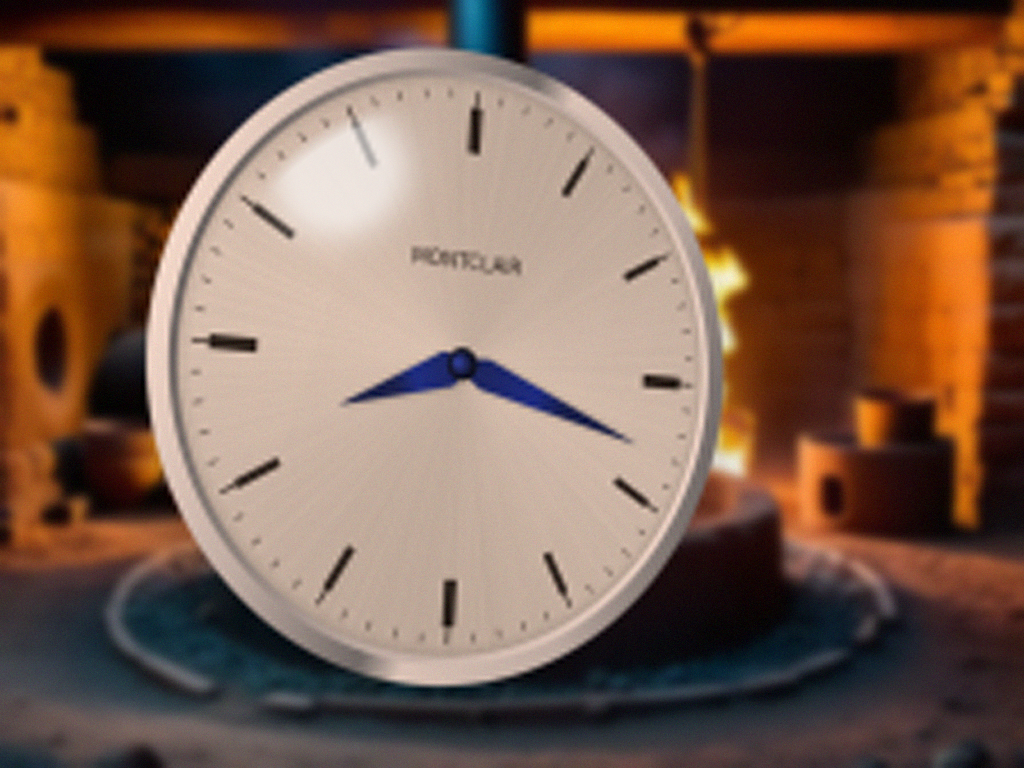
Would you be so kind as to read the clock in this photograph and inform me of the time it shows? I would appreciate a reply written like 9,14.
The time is 8,18
